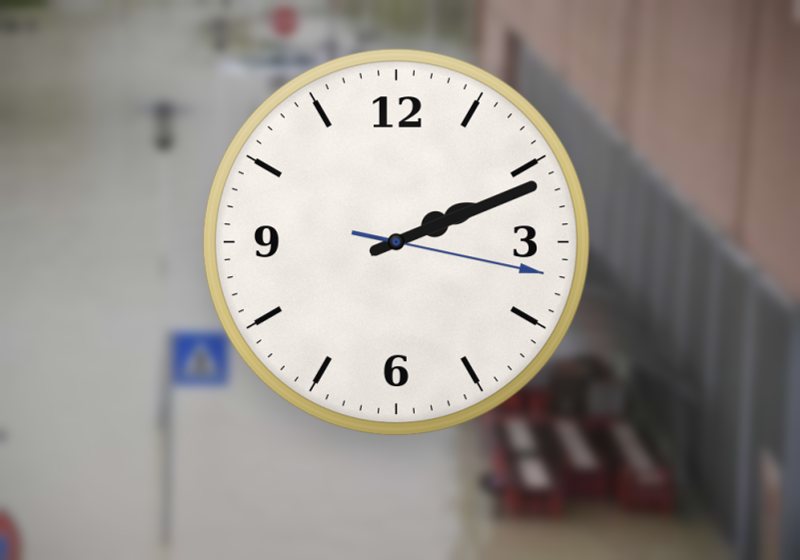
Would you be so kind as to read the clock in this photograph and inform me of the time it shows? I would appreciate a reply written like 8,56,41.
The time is 2,11,17
